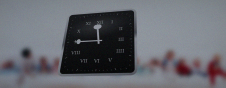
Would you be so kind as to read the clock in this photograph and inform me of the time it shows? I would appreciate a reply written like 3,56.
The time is 11,45
